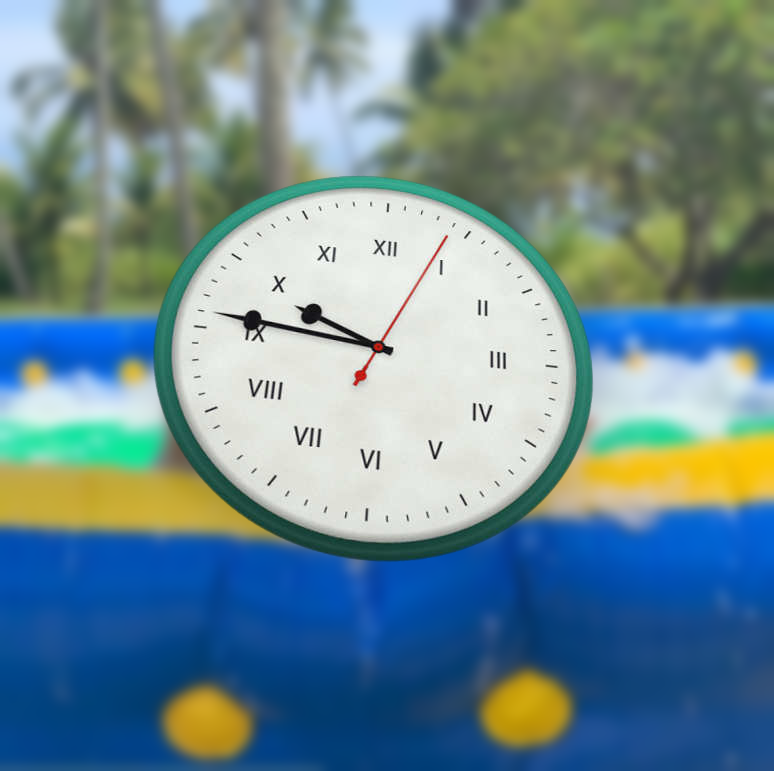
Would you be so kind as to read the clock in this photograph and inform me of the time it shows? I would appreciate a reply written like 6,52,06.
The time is 9,46,04
